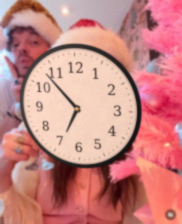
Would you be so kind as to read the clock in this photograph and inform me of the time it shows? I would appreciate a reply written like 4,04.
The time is 6,53
